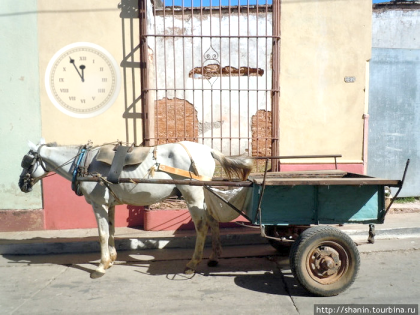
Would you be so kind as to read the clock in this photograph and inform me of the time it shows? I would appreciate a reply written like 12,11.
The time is 11,55
